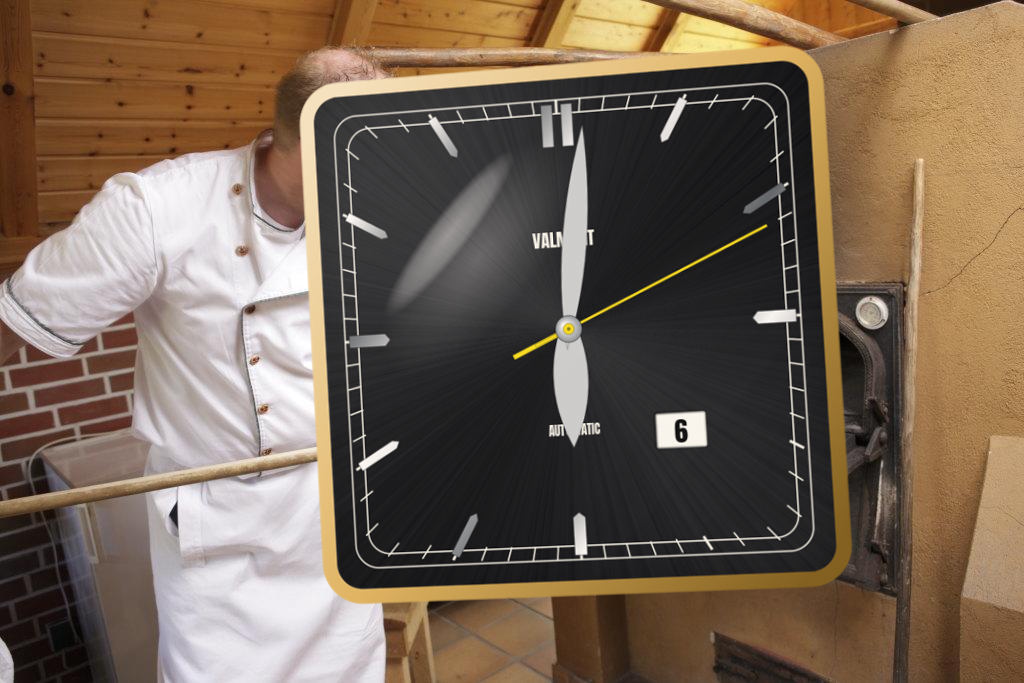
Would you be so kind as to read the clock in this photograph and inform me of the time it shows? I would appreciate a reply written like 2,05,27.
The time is 6,01,11
